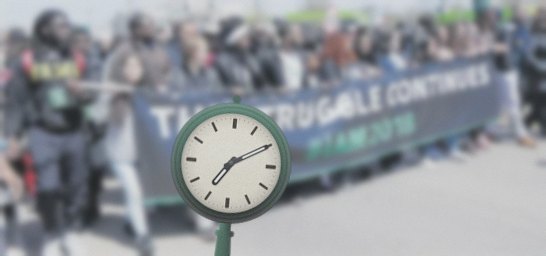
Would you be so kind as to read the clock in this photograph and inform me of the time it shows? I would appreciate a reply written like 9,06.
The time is 7,10
